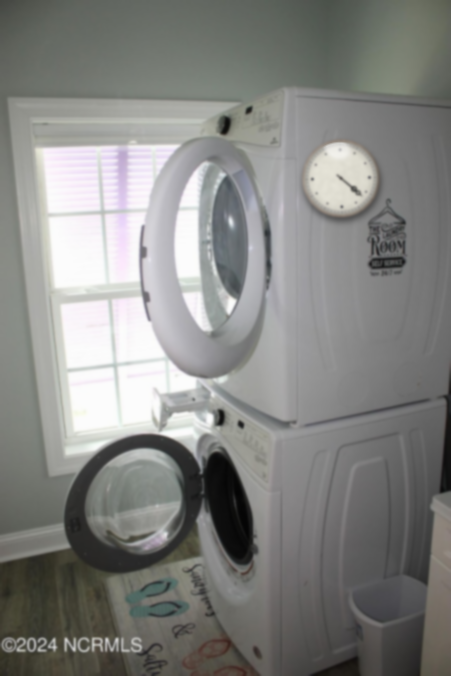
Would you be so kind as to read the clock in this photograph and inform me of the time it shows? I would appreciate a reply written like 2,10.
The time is 4,22
